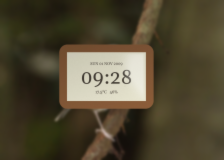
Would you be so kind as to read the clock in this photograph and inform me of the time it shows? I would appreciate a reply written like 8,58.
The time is 9,28
